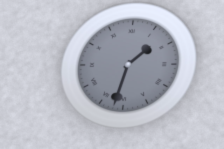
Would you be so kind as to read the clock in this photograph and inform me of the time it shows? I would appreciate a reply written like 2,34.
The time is 1,32
